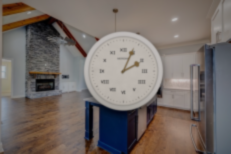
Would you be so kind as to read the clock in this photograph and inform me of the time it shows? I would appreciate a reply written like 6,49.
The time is 2,04
